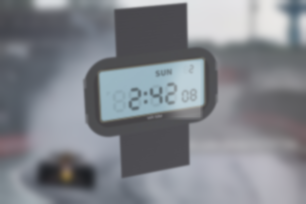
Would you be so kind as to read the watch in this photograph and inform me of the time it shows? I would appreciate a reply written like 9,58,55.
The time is 2,42,08
